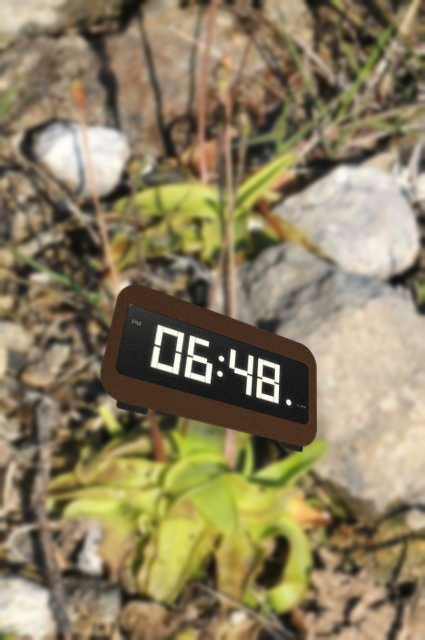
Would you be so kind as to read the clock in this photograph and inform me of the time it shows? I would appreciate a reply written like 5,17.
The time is 6,48
